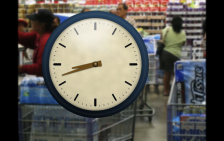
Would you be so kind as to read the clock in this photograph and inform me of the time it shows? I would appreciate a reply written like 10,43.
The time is 8,42
